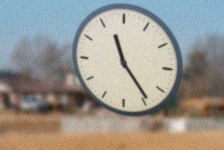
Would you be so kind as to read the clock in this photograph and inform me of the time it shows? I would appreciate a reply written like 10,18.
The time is 11,24
